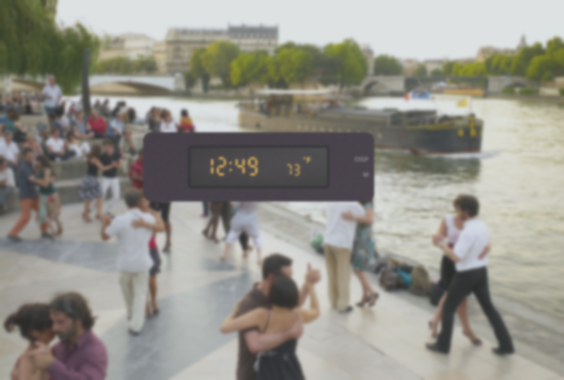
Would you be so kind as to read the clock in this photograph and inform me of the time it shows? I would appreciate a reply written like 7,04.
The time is 12,49
